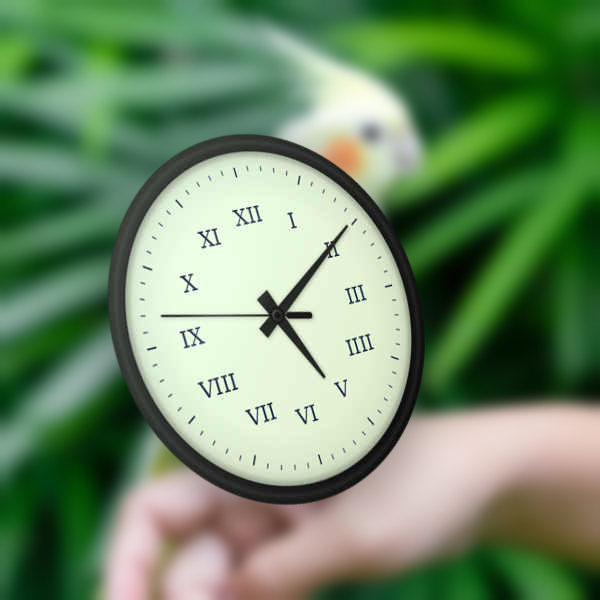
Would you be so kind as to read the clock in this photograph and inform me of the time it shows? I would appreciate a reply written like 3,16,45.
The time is 5,09,47
